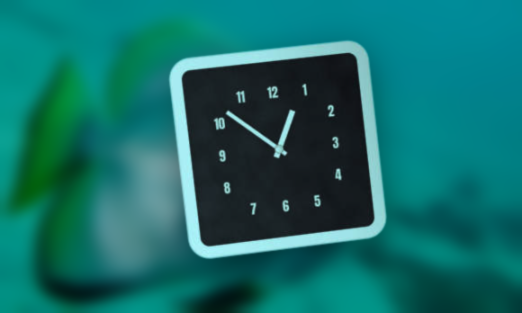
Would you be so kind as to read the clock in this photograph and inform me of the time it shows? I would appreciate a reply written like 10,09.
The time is 12,52
